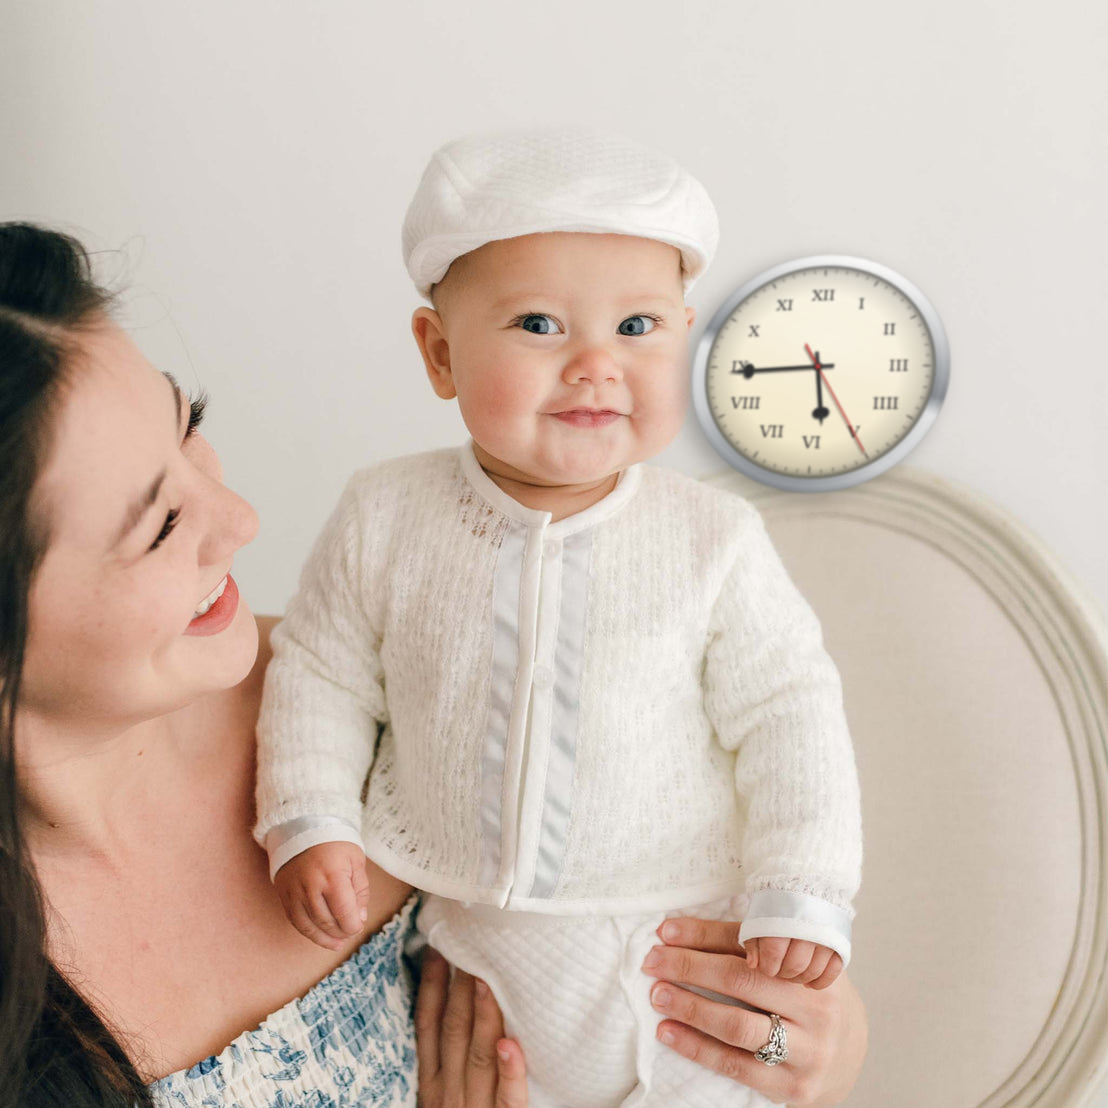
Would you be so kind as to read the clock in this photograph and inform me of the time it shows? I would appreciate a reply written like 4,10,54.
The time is 5,44,25
